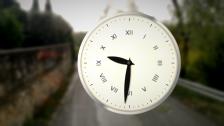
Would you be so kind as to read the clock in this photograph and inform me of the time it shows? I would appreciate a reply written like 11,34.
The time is 9,31
